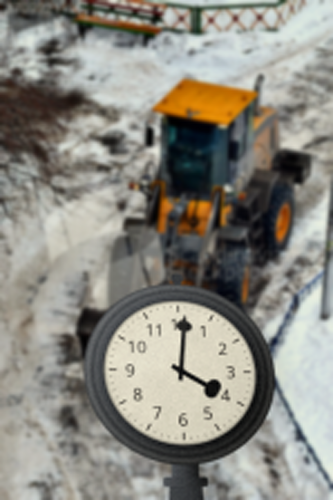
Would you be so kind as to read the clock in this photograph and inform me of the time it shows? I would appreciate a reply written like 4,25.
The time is 4,01
